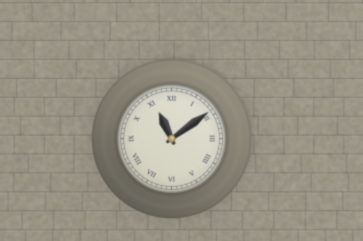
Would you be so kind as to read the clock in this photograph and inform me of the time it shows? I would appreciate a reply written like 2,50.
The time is 11,09
